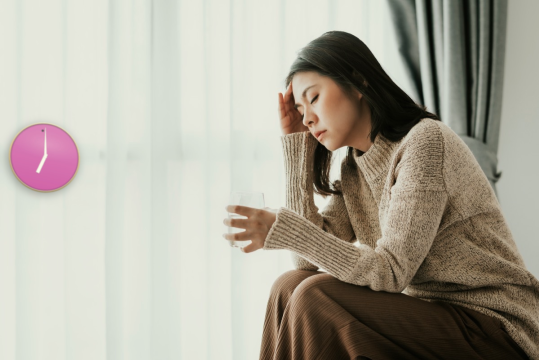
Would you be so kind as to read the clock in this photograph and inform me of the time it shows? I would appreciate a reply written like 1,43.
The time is 7,01
